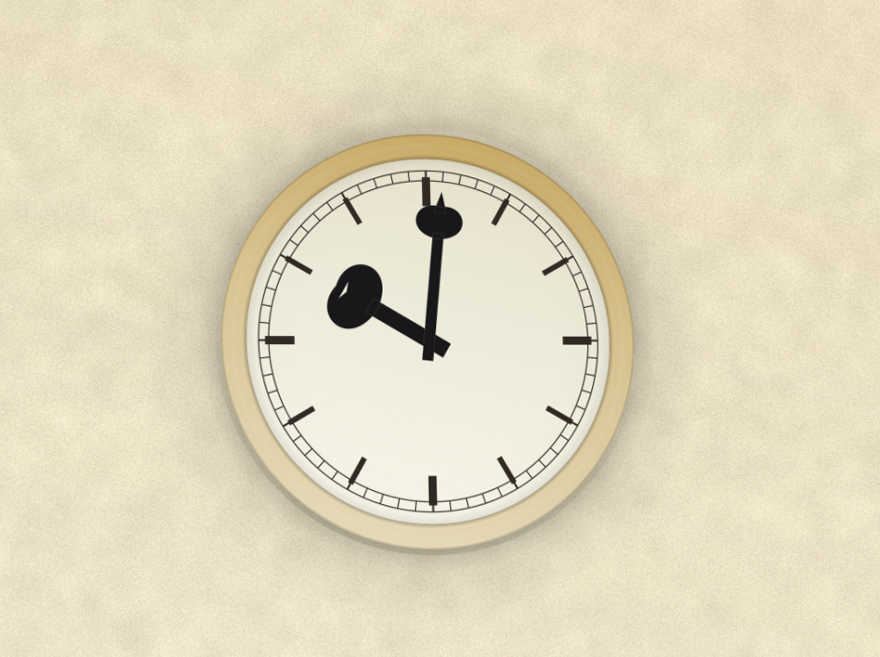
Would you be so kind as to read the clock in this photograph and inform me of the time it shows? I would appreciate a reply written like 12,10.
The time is 10,01
